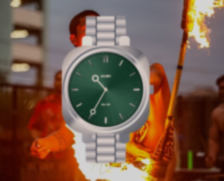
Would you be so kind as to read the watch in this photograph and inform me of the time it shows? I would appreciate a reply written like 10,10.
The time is 10,35
